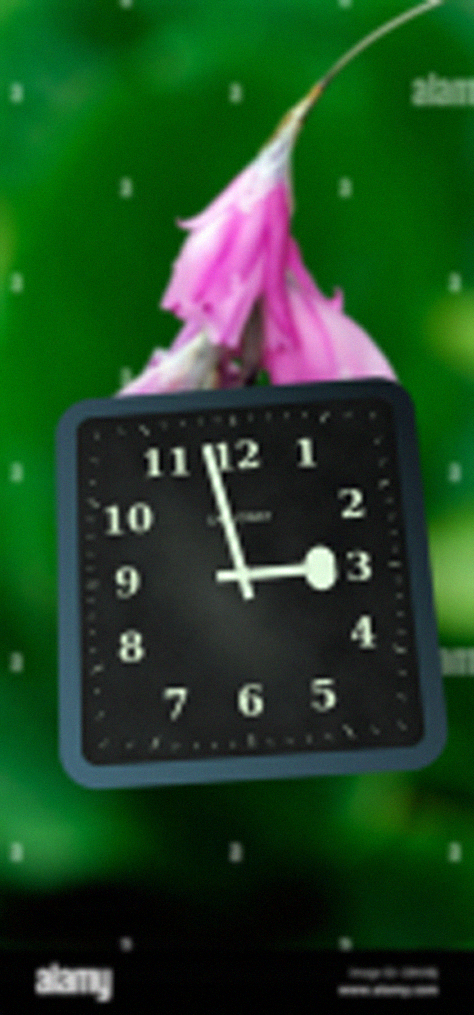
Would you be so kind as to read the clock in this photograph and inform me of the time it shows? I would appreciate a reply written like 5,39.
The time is 2,58
